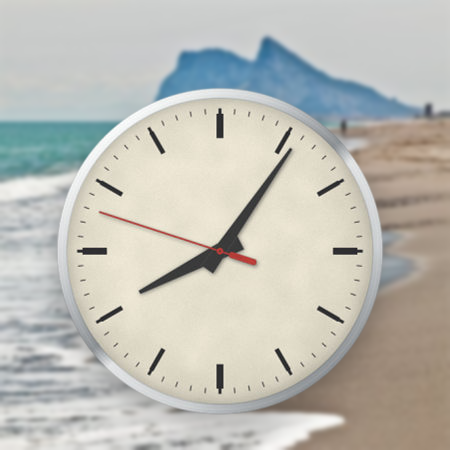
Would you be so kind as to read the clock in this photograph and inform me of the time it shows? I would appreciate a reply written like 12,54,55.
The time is 8,05,48
